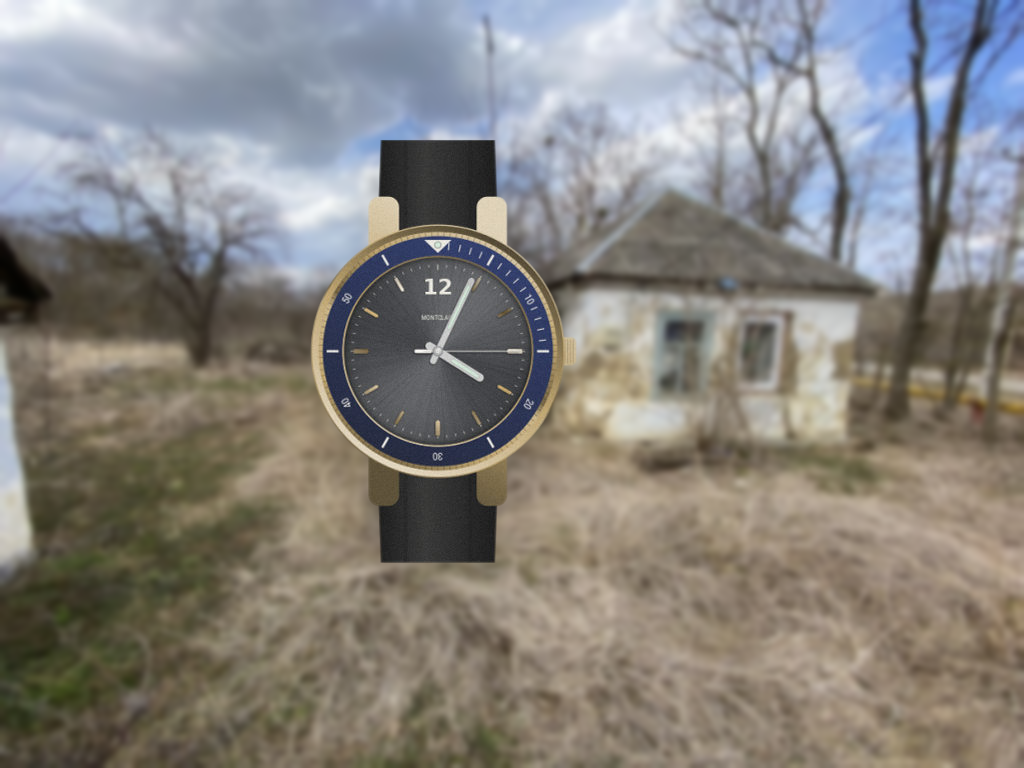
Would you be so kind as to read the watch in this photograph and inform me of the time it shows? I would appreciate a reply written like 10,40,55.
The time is 4,04,15
